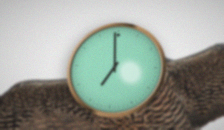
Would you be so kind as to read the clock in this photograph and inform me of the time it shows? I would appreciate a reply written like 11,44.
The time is 6,59
